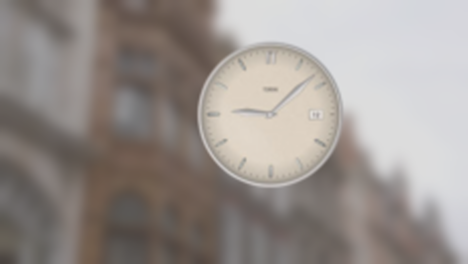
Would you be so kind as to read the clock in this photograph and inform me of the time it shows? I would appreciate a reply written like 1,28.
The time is 9,08
